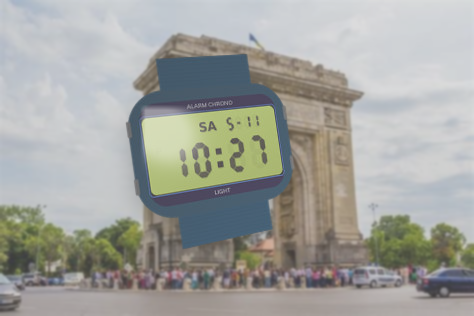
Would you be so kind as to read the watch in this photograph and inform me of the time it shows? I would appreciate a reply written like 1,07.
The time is 10,27
